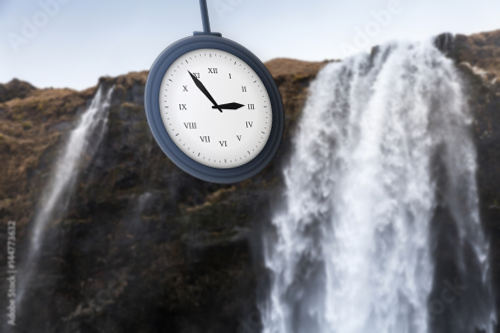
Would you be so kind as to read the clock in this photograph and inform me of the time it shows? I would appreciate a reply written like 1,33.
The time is 2,54
